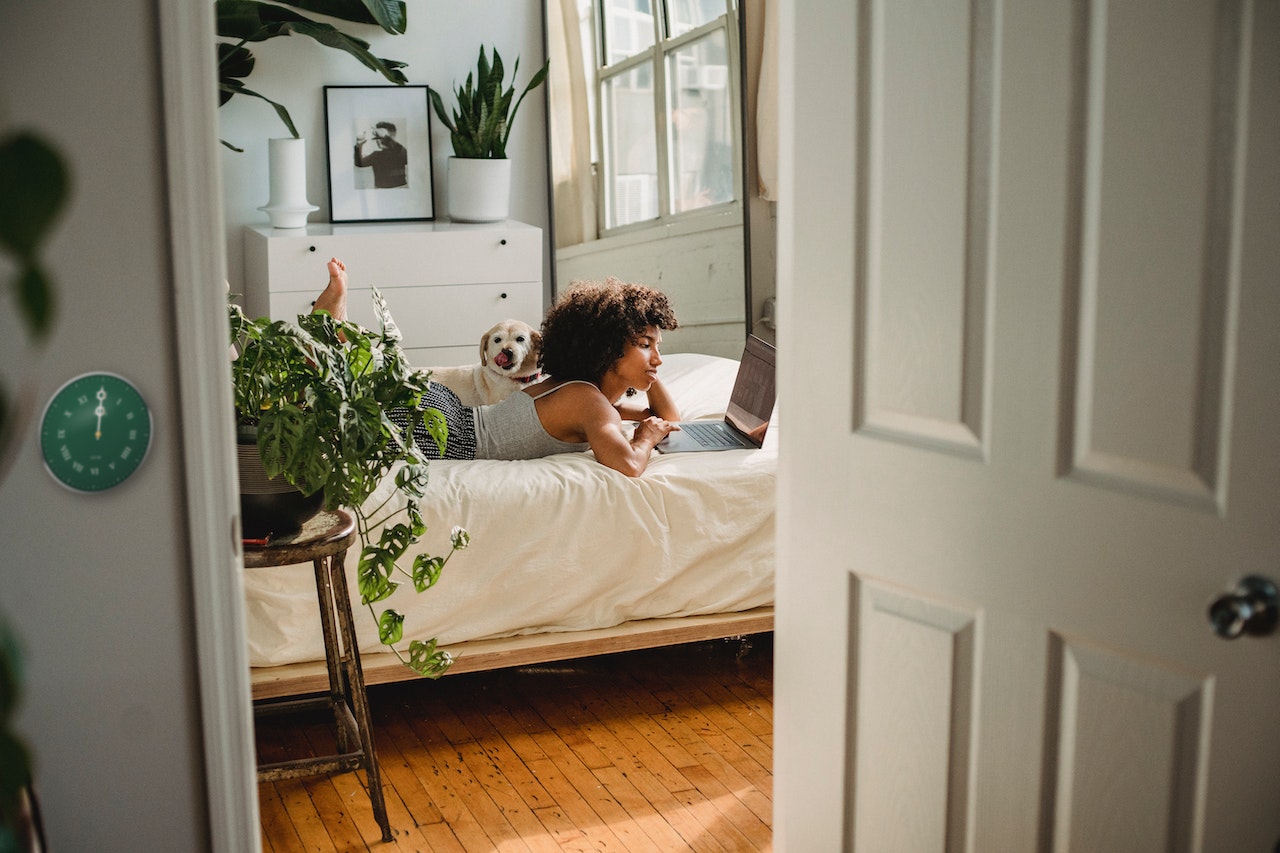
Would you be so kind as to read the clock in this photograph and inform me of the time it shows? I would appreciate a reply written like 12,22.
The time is 12,00
